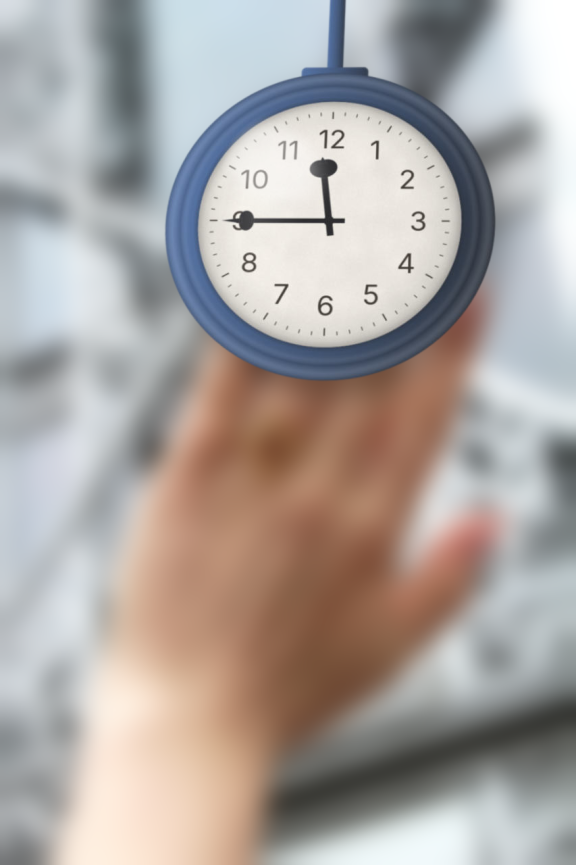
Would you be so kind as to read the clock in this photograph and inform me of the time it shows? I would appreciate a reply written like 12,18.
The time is 11,45
